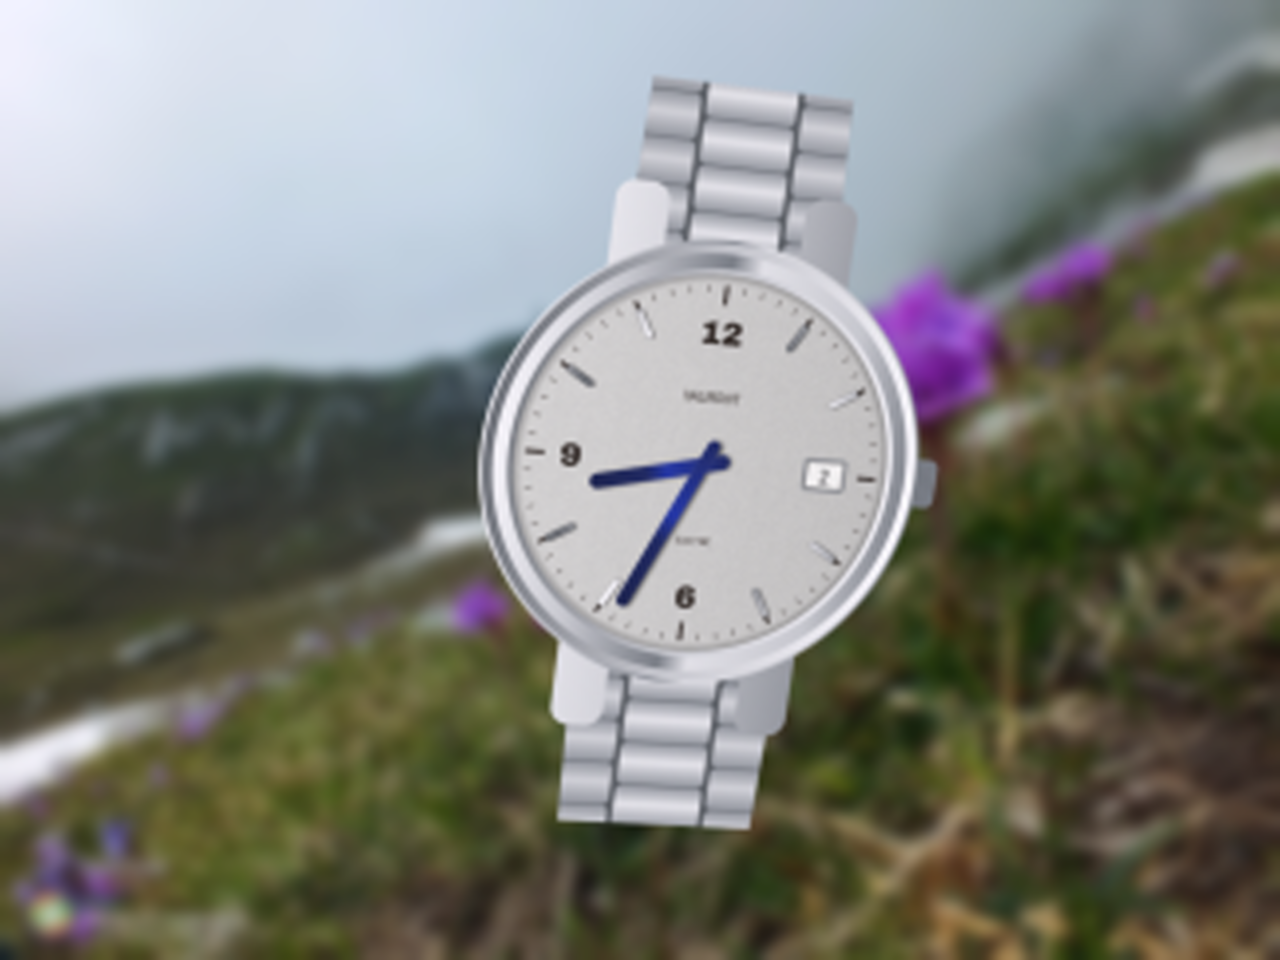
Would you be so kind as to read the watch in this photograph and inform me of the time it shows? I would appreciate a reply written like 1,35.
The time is 8,34
